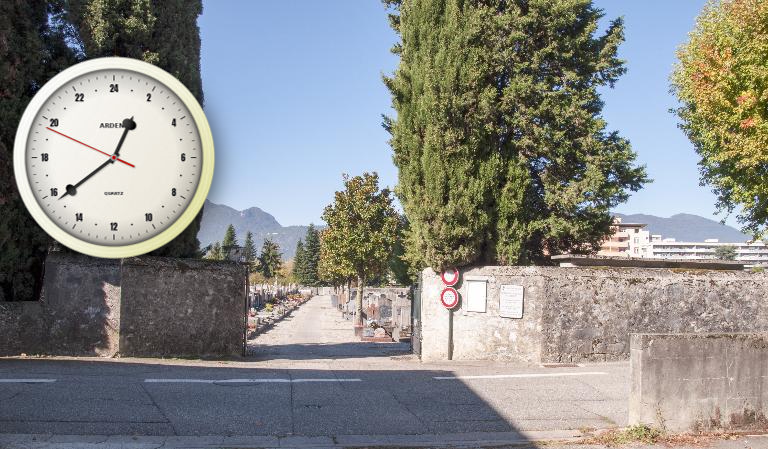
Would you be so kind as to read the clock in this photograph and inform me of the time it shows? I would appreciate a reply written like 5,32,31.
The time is 1,38,49
